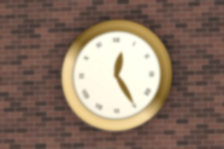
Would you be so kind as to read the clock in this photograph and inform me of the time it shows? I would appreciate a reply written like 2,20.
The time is 12,25
